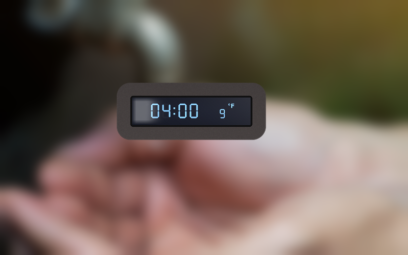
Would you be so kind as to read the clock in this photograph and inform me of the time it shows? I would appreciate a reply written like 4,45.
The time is 4,00
